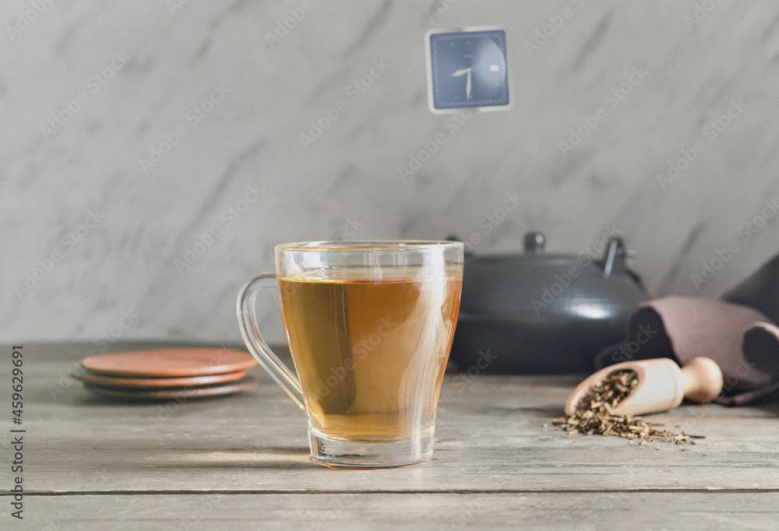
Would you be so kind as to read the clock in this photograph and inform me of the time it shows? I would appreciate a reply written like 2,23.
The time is 8,31
